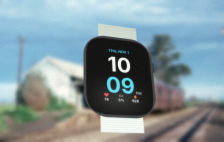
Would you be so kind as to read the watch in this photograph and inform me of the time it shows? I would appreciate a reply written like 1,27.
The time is 10,09
